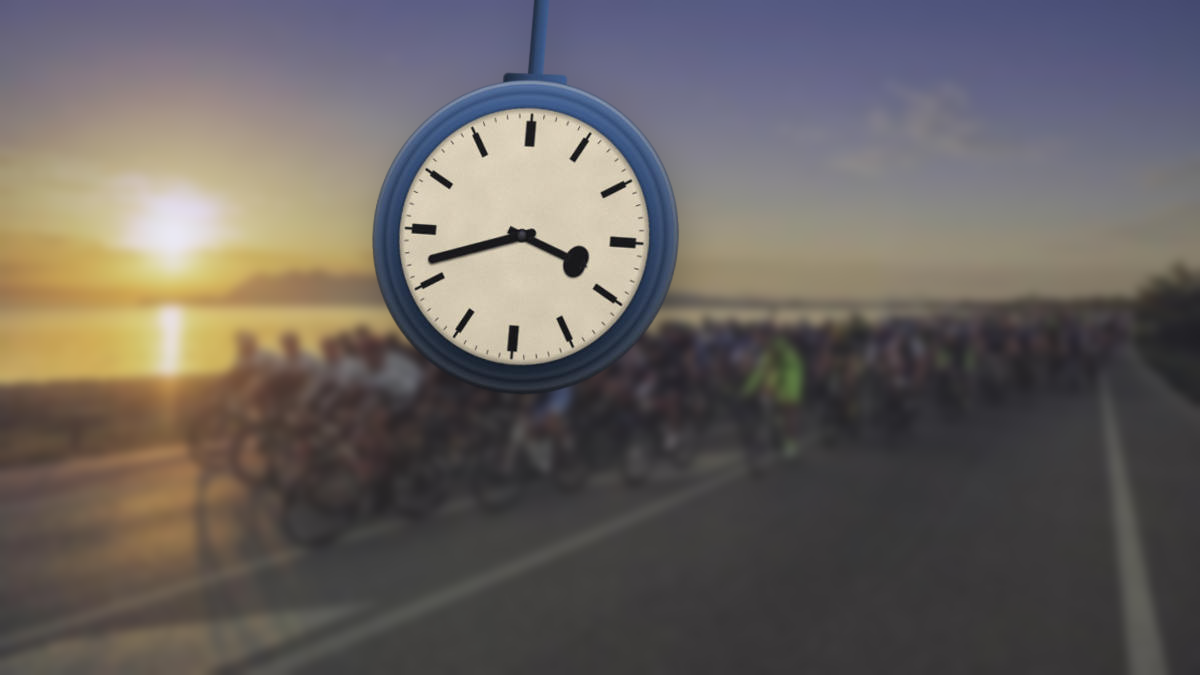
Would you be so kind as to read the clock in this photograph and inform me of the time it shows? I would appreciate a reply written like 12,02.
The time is 3,42
